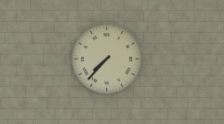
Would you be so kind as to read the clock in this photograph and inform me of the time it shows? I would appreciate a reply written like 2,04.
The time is 7,37
